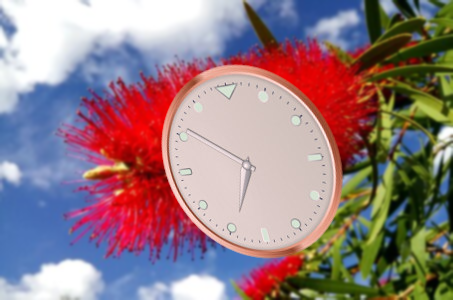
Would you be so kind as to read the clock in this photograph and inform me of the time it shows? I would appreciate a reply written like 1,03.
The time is 6,51
